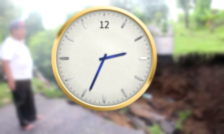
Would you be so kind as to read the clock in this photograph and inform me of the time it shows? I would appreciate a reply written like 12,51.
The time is 2,34
